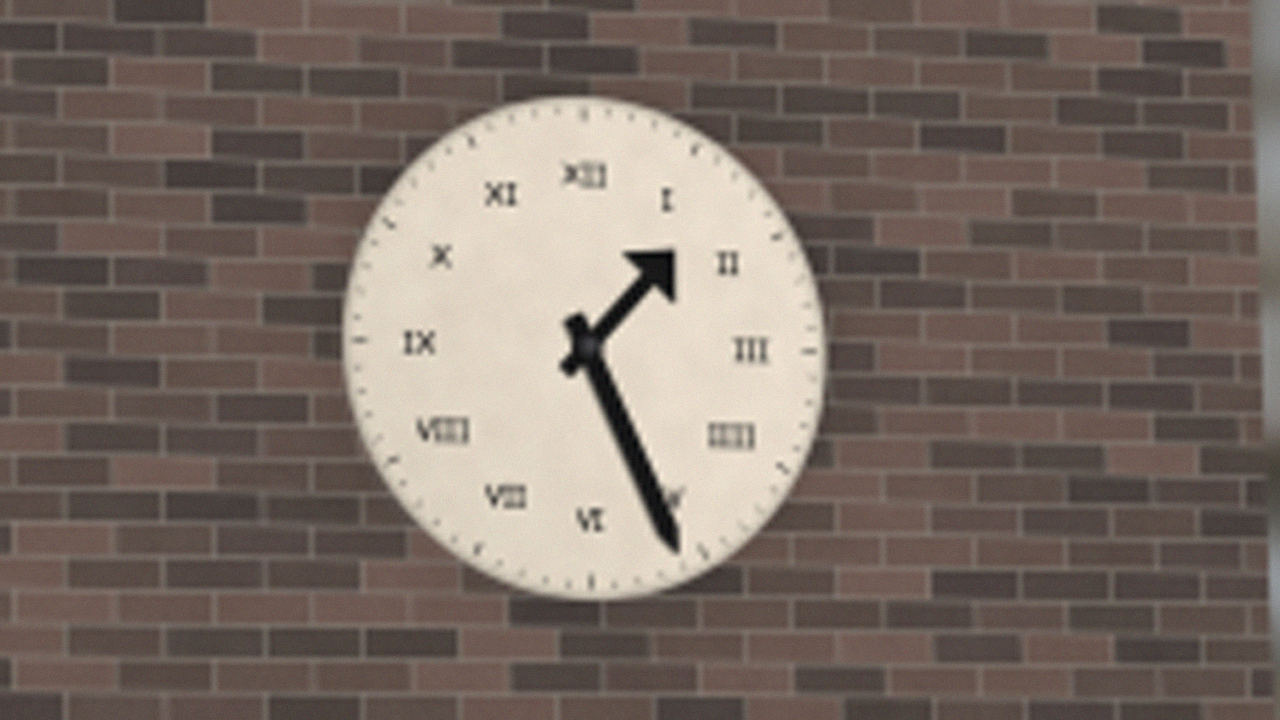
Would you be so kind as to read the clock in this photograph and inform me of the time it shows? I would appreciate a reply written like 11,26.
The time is 1,26
